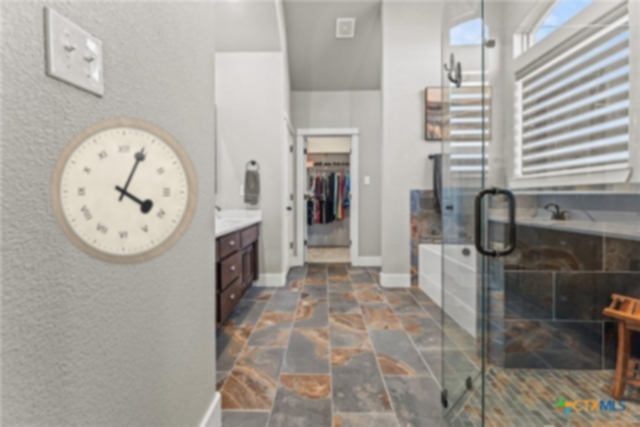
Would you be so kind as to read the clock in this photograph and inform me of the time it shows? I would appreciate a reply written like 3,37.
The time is 4,04
